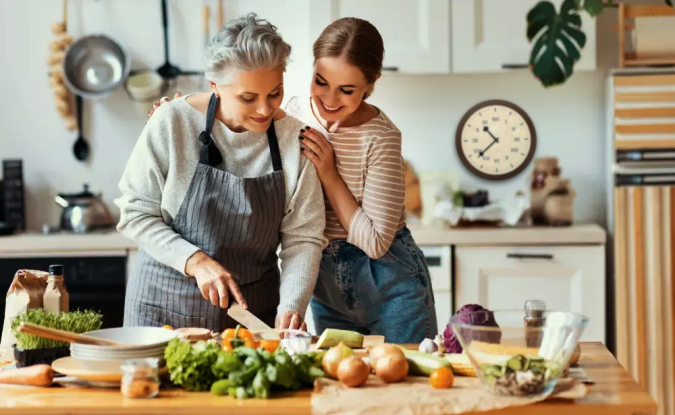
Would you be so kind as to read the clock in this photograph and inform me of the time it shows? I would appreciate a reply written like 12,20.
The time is 10,38
